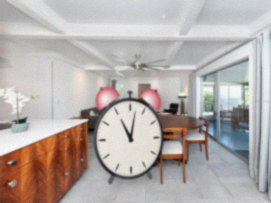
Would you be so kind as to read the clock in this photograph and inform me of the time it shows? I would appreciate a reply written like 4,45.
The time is 11,02
